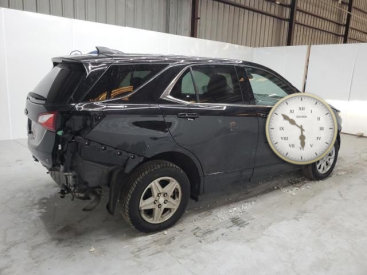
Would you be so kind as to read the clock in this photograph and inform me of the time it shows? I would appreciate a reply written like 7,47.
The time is 5,51
